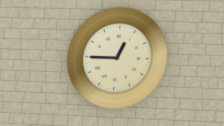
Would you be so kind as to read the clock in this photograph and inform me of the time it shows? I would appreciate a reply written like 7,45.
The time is 12,45
